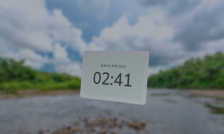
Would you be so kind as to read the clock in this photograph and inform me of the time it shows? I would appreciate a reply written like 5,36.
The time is 2,41
